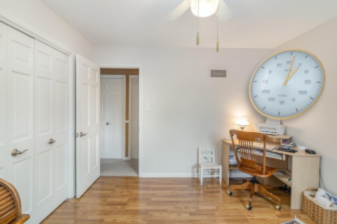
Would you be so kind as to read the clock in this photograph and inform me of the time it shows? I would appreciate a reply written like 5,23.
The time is 1,01
